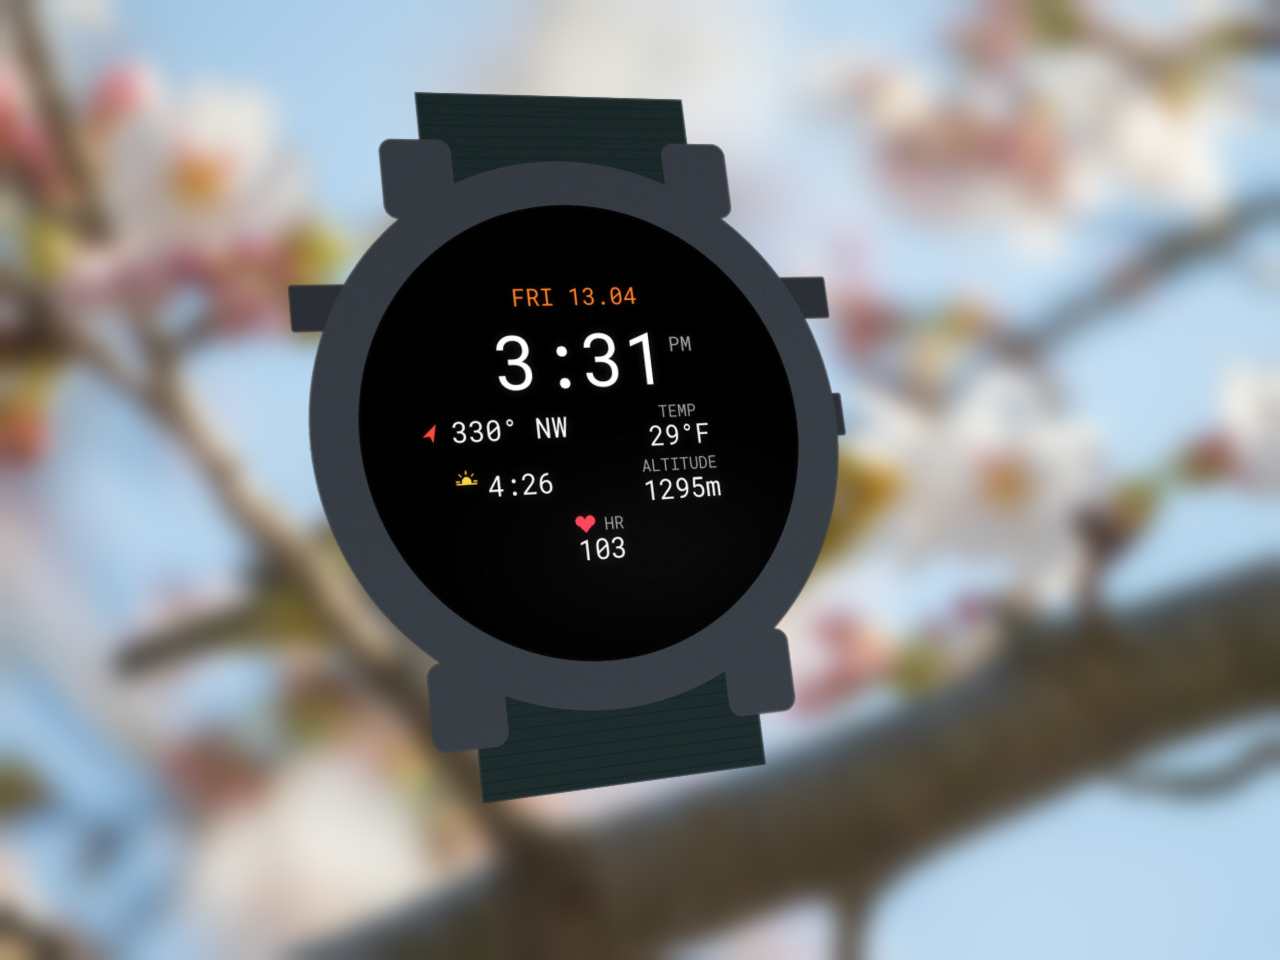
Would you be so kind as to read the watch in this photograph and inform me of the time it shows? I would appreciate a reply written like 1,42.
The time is 3,31
